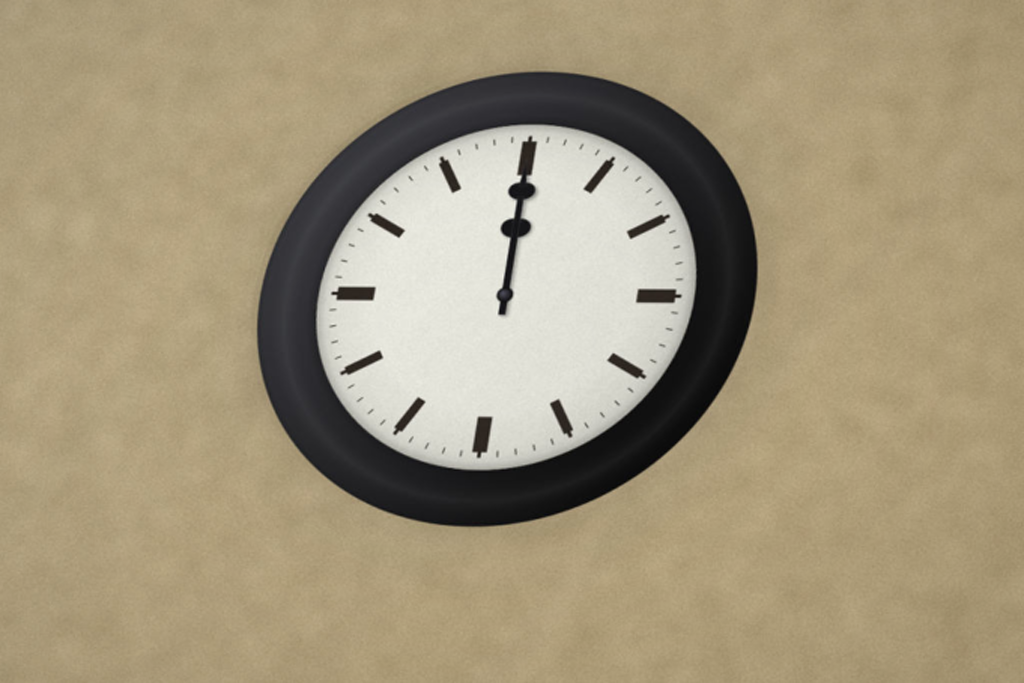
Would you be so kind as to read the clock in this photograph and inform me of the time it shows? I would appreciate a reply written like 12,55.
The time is 12,00
